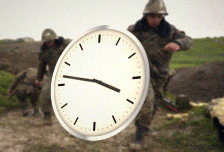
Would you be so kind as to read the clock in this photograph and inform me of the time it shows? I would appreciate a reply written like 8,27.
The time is 3,47
